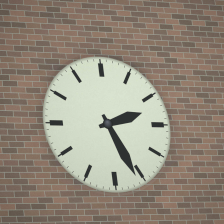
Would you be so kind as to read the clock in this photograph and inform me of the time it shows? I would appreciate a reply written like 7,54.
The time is 2,26
